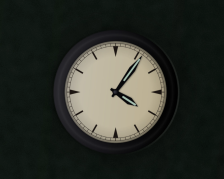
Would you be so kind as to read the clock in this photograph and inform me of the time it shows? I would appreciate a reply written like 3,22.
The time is 4,06
